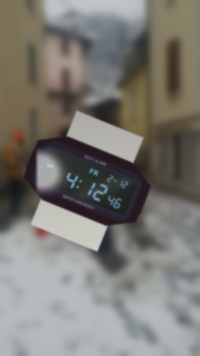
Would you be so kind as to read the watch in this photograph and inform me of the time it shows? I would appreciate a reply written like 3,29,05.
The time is 4,12,46
